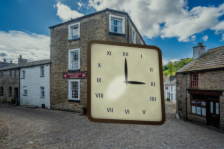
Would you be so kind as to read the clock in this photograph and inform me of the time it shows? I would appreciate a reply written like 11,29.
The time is 3,00
